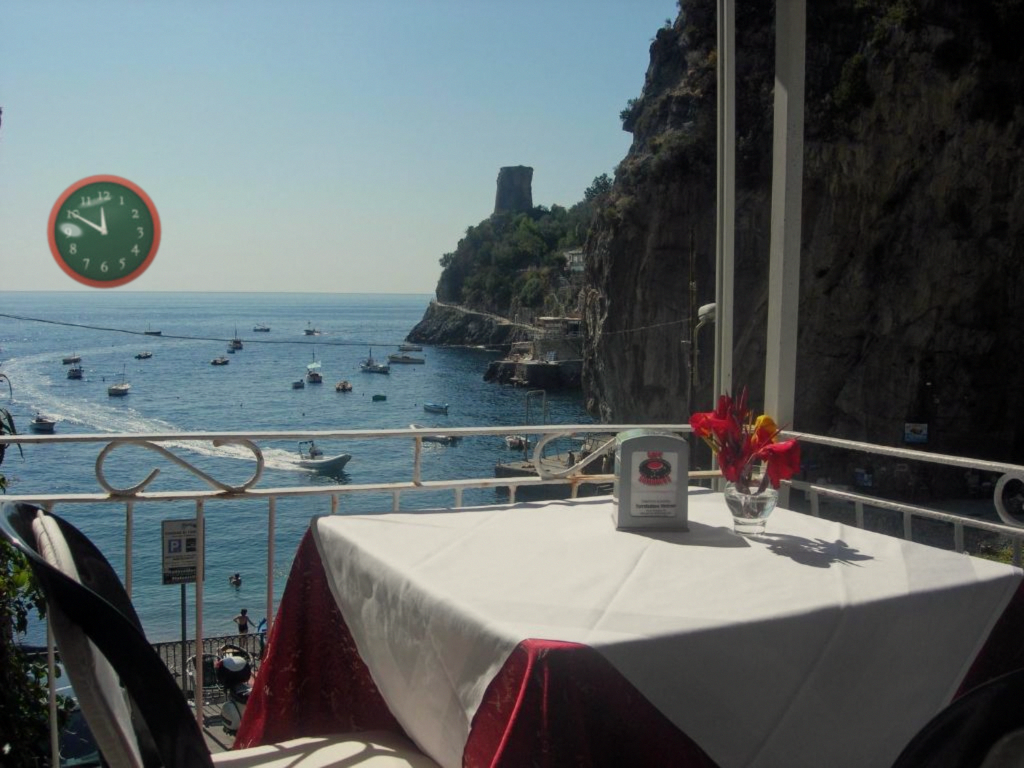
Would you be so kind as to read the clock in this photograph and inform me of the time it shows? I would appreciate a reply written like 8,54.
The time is 11,50
